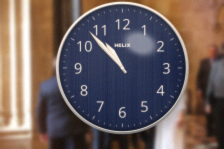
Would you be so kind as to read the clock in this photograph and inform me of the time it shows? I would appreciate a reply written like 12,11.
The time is 10,53
